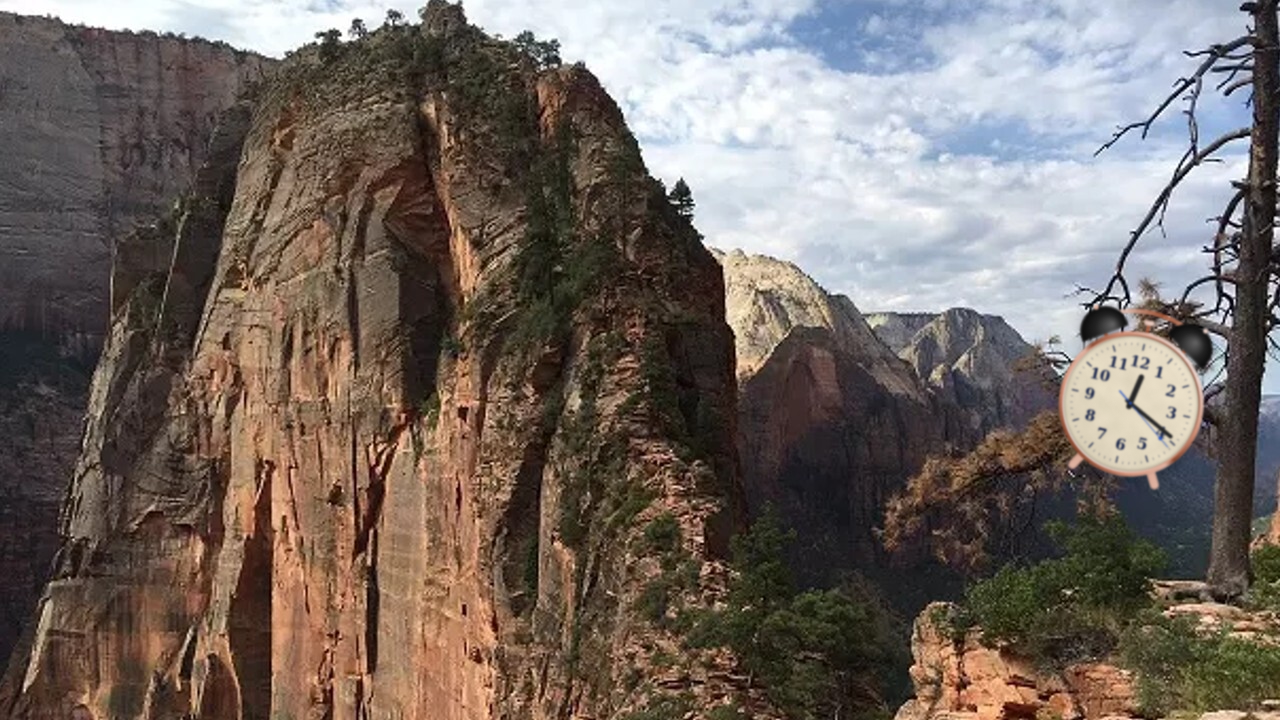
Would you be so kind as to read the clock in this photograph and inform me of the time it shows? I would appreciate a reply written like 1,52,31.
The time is 12,19,21
